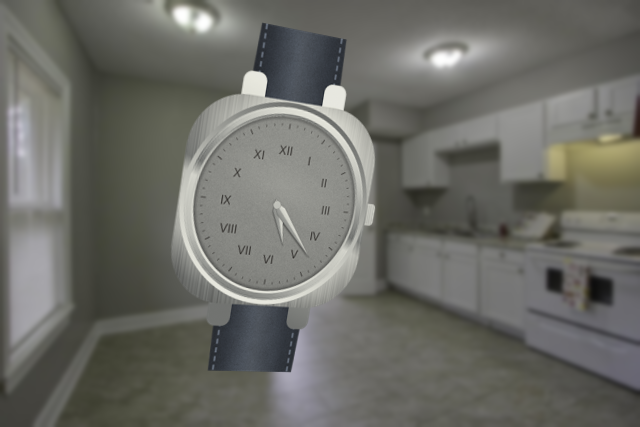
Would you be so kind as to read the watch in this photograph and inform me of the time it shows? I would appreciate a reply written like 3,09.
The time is 5,23
